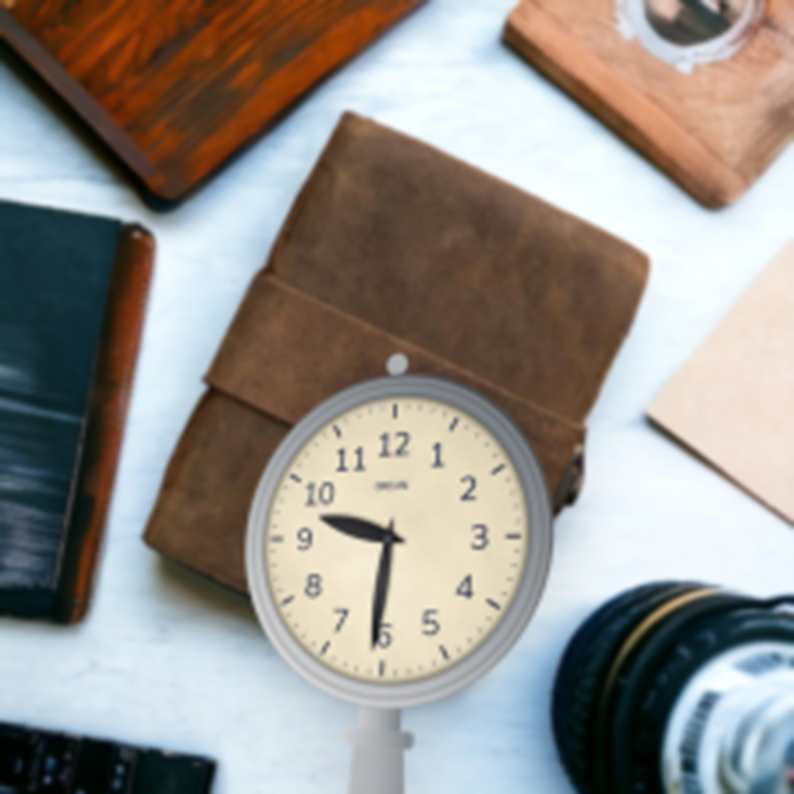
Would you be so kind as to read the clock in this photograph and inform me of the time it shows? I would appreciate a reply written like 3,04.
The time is 9,31
